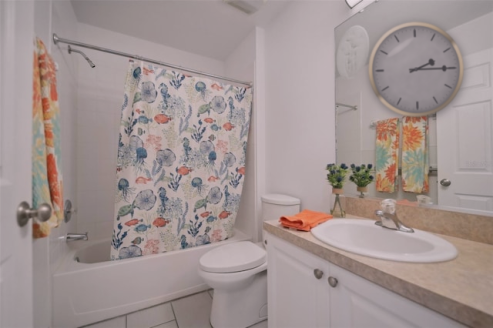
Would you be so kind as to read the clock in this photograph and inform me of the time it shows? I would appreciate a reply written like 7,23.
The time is 2,15
